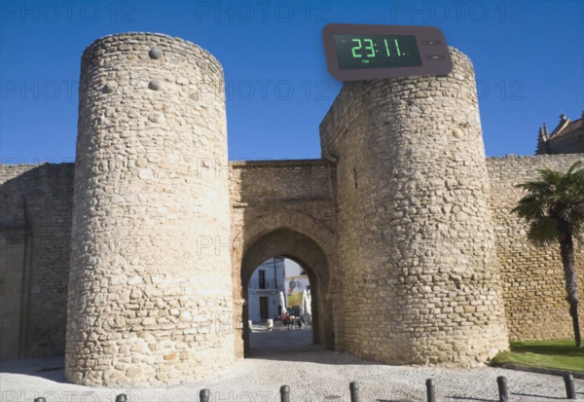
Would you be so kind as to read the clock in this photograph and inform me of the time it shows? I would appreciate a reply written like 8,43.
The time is 23,11
